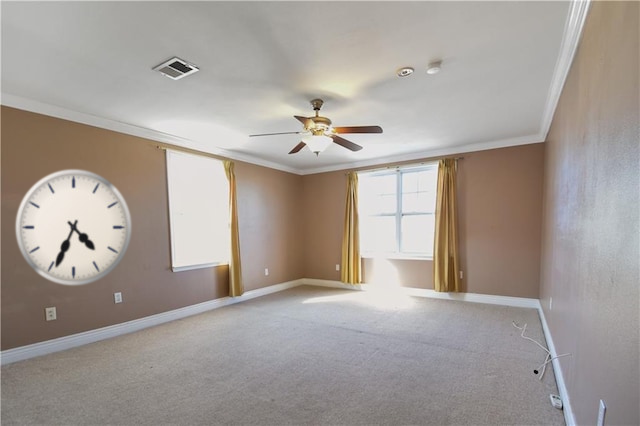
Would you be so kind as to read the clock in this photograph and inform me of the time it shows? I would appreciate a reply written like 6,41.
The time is 4,34
